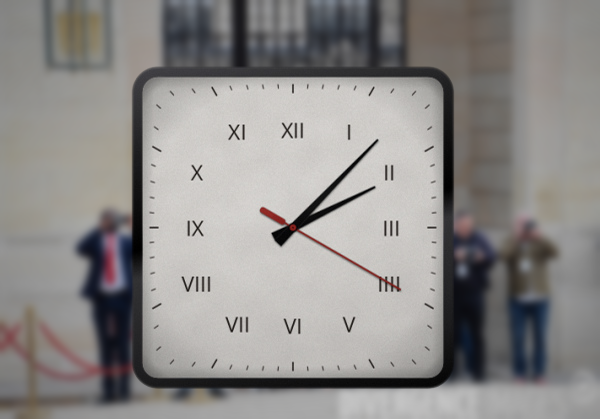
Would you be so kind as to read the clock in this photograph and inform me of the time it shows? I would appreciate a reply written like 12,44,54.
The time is 2,07,20
